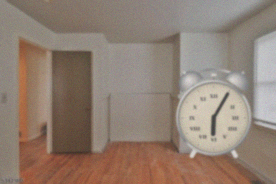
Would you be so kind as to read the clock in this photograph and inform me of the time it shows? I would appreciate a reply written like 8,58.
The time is 6,05
